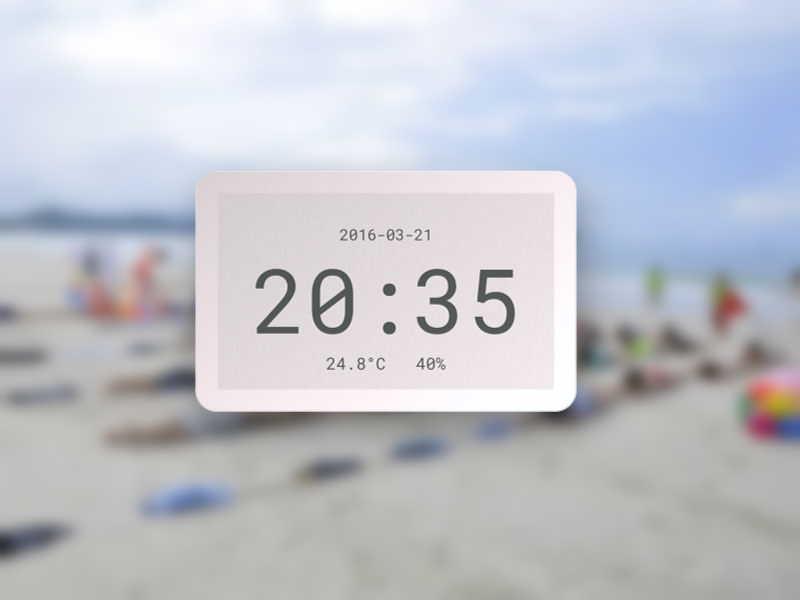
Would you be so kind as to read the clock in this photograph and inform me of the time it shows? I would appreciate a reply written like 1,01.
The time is 20,35
